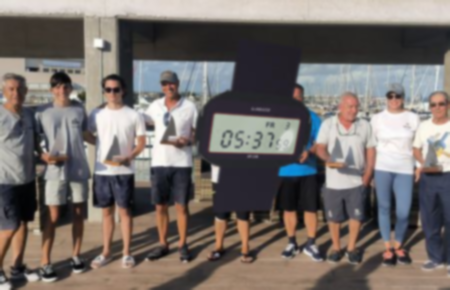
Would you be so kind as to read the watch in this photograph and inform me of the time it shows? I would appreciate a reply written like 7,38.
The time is 5,37
